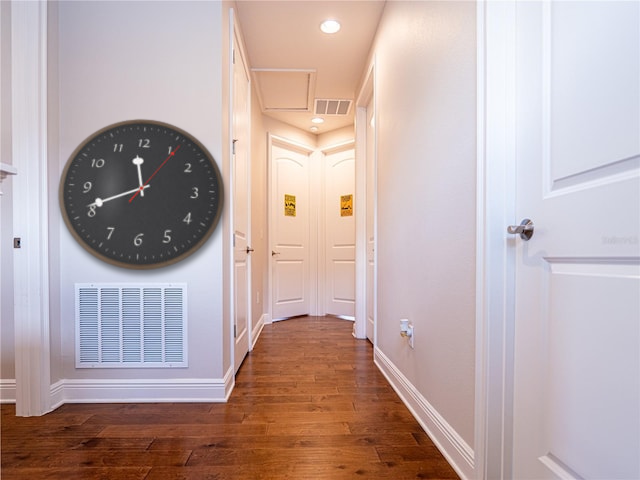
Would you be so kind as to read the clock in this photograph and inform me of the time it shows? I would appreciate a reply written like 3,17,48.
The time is 11,41,06
